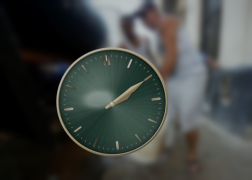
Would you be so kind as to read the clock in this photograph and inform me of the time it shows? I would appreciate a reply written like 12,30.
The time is 2,10
